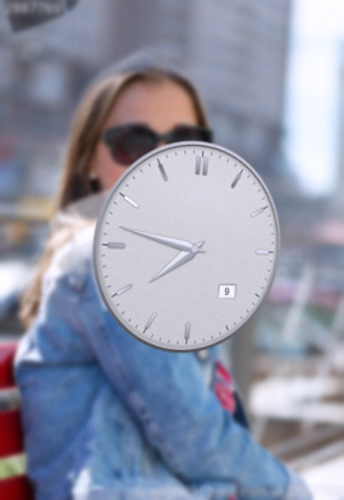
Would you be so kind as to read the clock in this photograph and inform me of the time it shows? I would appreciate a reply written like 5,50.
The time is 7,47
